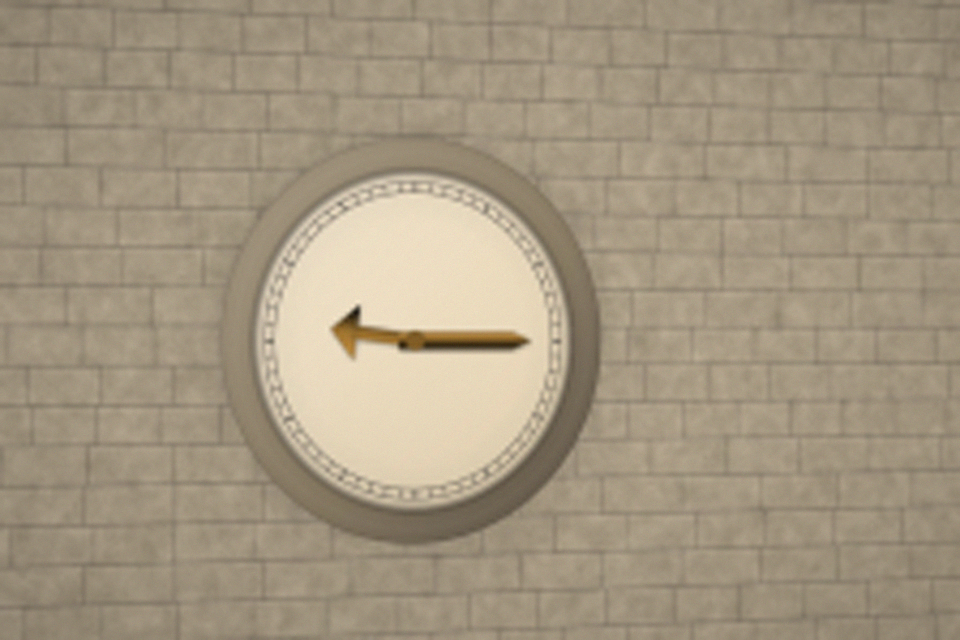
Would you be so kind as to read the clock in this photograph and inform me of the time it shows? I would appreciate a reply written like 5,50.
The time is 9,15
